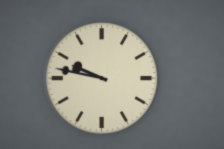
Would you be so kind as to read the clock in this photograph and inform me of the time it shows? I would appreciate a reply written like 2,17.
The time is 9,47
